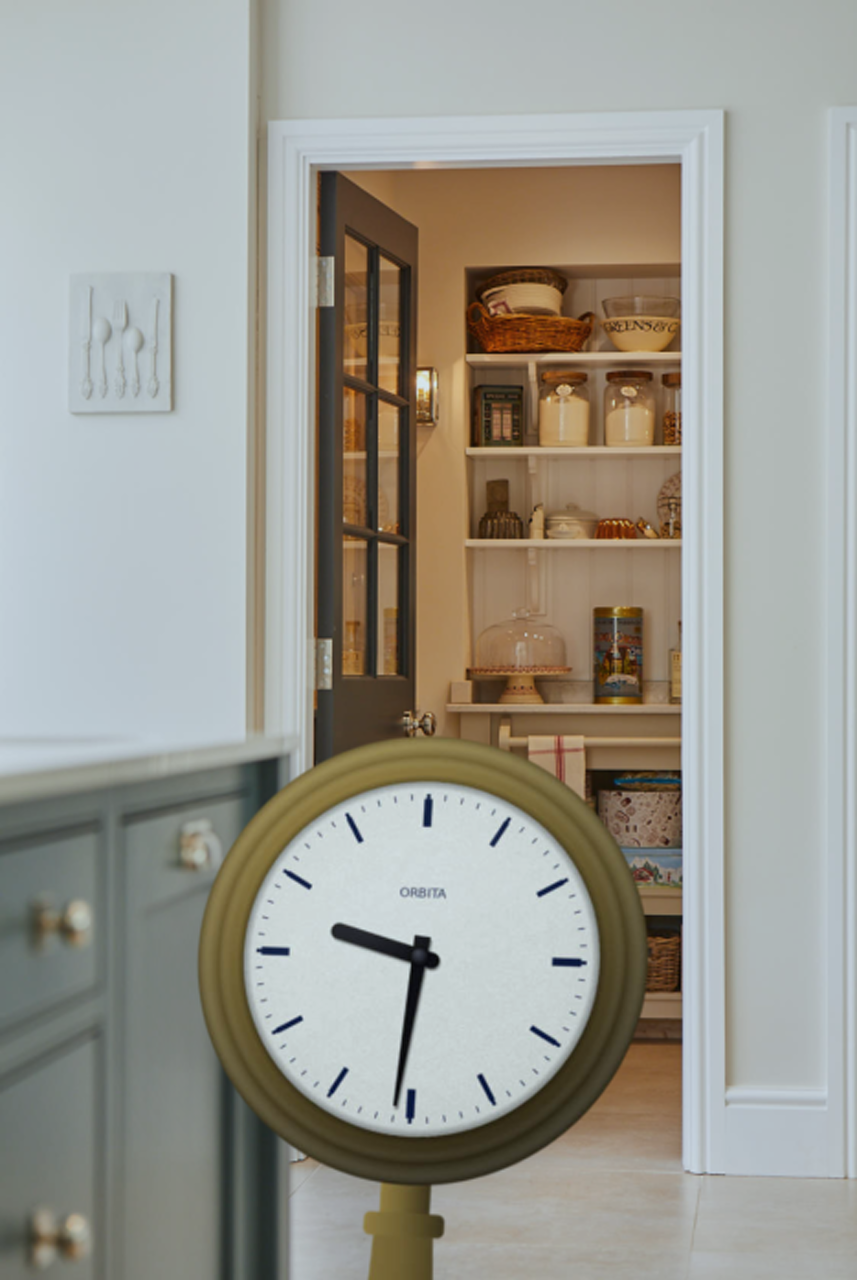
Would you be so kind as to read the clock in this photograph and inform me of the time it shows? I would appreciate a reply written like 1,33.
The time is 9,31
